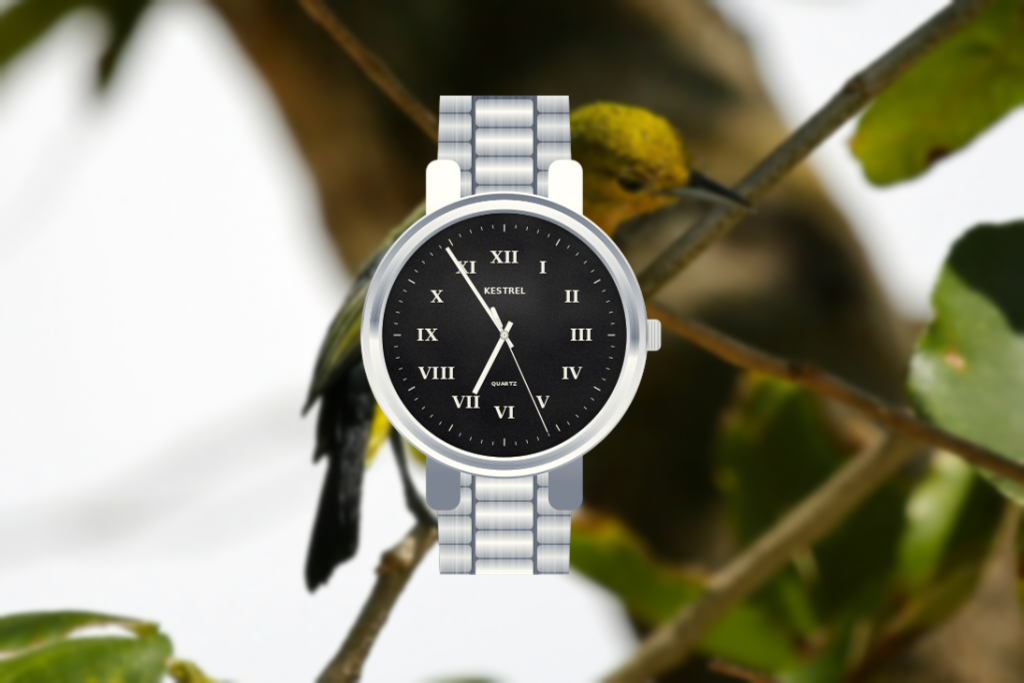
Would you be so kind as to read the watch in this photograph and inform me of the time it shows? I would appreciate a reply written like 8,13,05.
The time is 6,54,26
